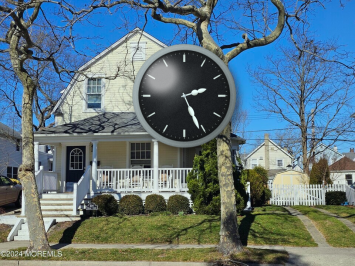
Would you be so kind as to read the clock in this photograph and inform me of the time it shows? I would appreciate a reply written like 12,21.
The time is 2,26
